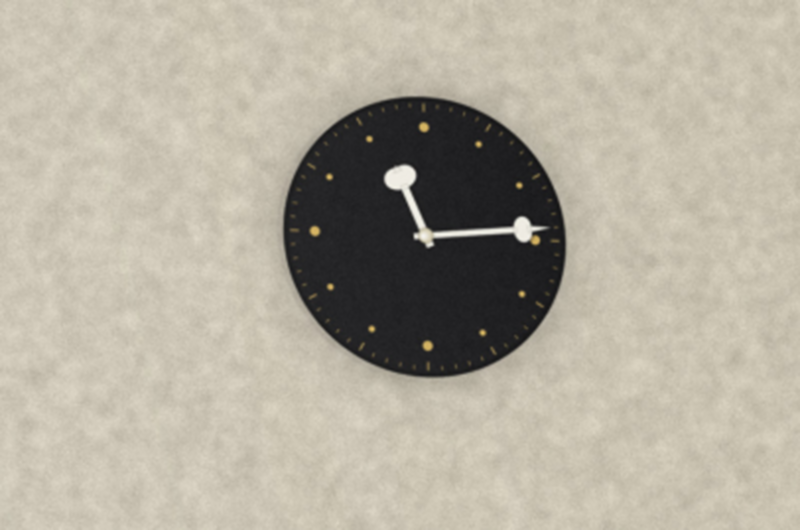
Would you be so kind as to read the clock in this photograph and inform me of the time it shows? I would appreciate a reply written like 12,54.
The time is 11,14
